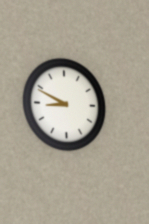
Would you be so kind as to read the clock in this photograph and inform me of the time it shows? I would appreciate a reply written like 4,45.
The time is 8,49
